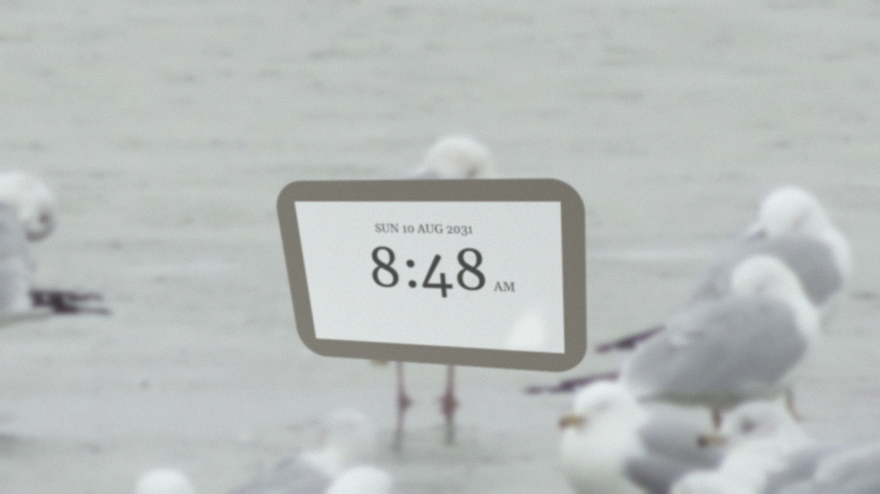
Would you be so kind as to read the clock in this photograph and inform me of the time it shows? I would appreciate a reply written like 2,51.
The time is 8,48
